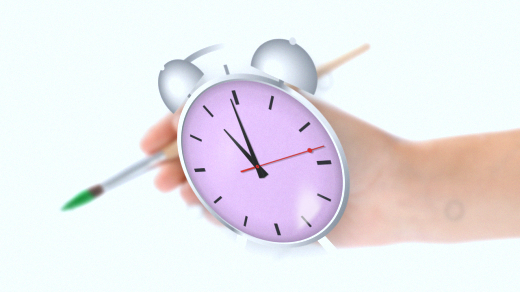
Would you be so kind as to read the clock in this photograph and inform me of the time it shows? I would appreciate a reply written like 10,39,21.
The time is 10,59,13
